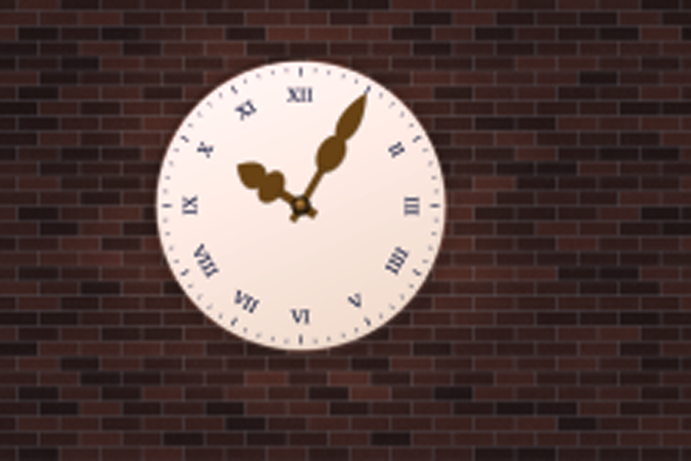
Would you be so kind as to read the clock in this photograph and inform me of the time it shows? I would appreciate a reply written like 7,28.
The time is 10,05
